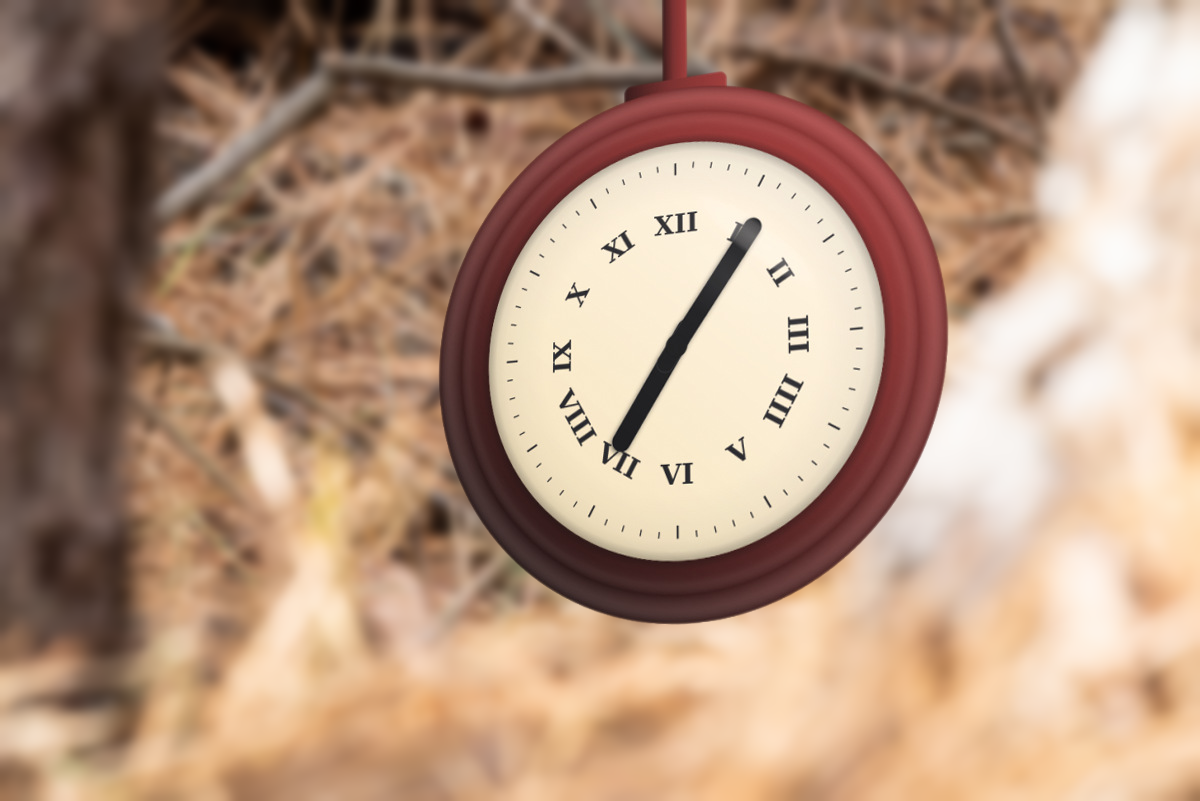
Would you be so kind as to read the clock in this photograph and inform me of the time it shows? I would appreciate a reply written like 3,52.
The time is 7,06
